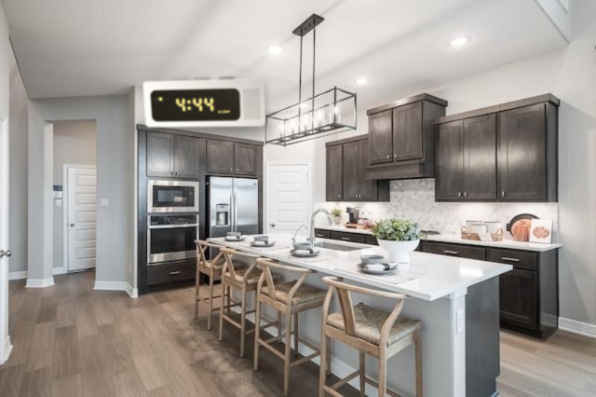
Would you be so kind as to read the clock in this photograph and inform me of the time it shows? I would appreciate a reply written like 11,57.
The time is 4,44
